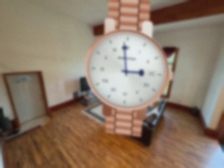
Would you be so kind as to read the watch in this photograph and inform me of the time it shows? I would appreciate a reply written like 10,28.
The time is 2,59
